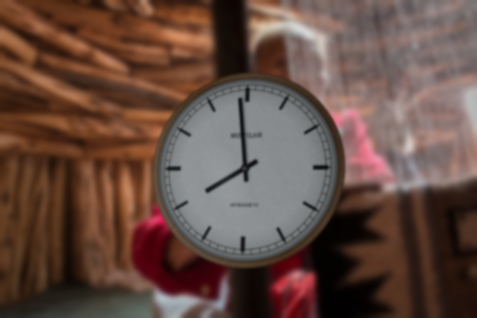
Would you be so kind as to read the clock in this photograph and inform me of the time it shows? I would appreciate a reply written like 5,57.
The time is 7,59
